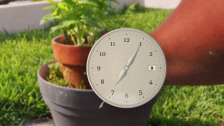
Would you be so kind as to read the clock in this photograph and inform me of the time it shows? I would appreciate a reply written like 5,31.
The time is 7,05
